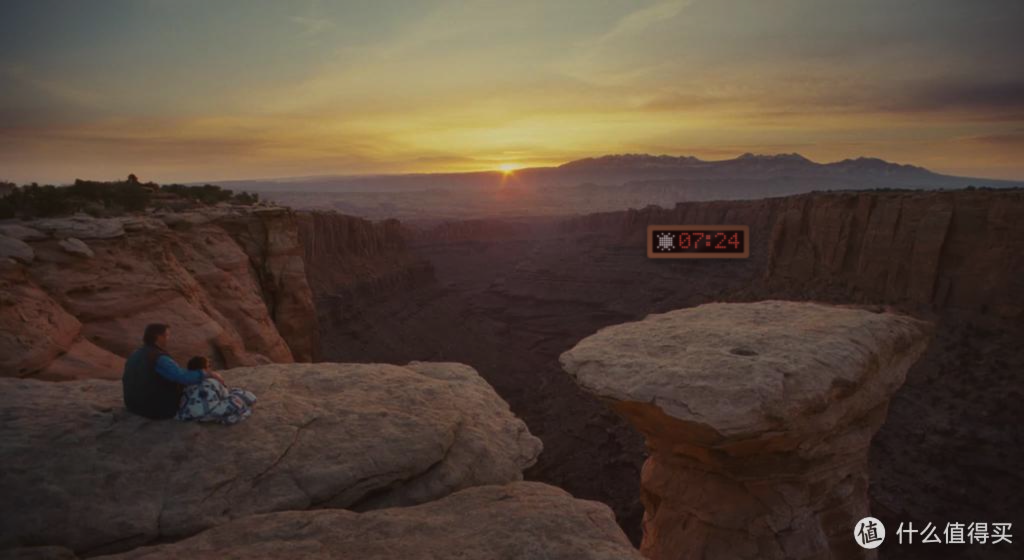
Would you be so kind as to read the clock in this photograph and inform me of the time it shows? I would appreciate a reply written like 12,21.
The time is 7,24
